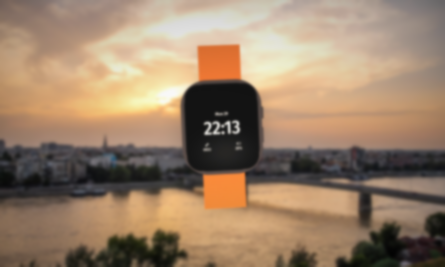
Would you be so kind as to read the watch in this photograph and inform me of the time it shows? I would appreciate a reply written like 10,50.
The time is 22,13
